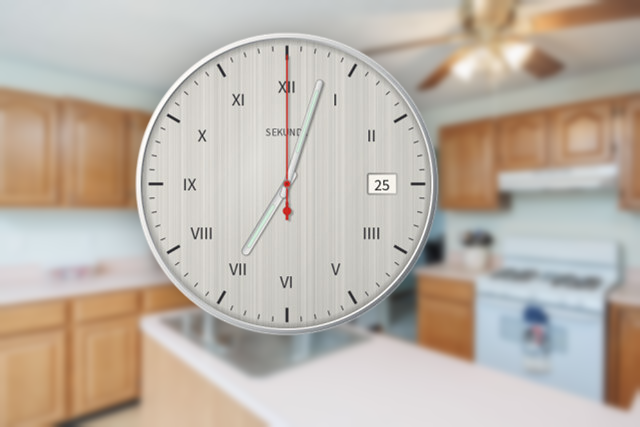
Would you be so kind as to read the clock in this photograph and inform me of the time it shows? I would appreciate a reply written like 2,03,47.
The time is 7,03,00
